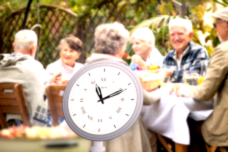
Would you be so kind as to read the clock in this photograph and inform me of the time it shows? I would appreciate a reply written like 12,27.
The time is 11,11
